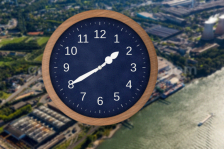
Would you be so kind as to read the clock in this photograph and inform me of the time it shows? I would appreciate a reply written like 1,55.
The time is 1,40
